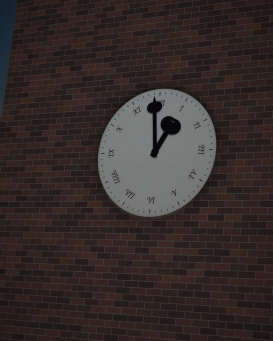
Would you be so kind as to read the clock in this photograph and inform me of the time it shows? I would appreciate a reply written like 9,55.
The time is 12,59
